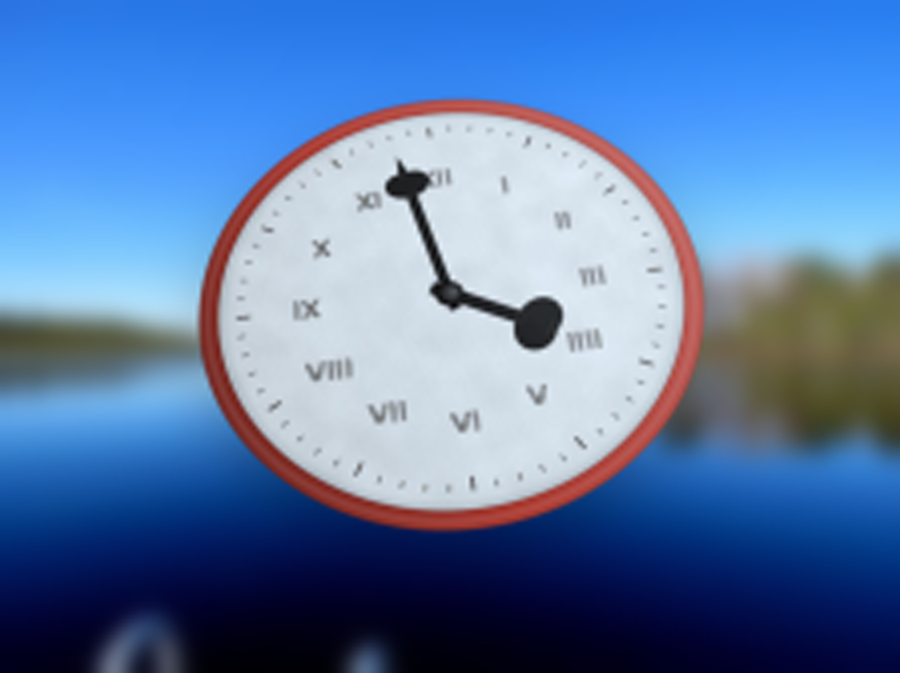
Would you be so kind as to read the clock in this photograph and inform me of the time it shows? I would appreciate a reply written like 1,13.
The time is 3,58
